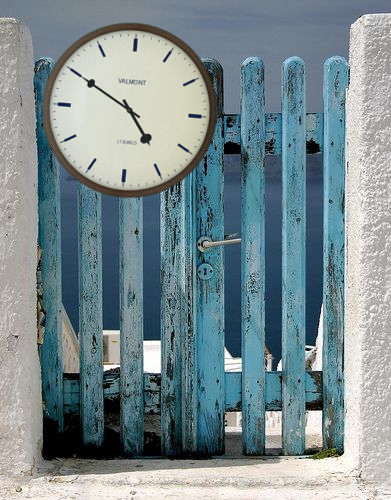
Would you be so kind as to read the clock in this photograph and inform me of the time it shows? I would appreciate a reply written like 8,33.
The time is 4,50
